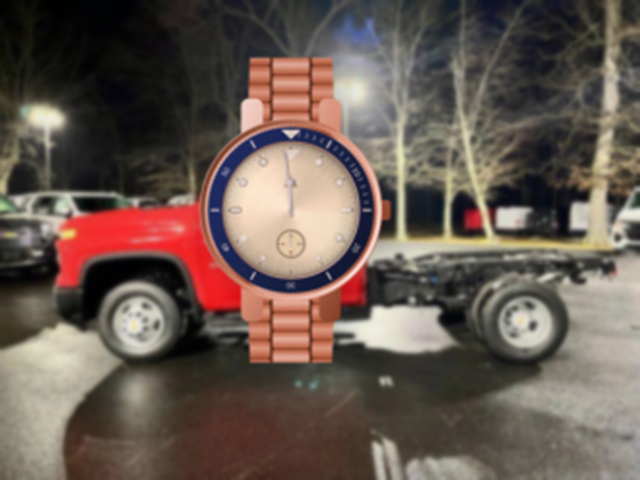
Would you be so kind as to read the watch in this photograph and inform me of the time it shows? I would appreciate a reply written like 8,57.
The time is 11,59
